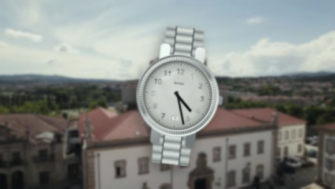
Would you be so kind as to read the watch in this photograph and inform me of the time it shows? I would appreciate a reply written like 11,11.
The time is 4,27
